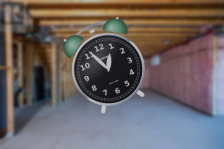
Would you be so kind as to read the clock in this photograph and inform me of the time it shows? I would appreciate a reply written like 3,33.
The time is 12,56
